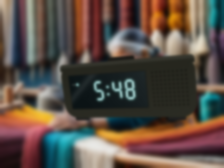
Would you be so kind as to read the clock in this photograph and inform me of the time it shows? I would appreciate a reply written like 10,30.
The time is 5,48
